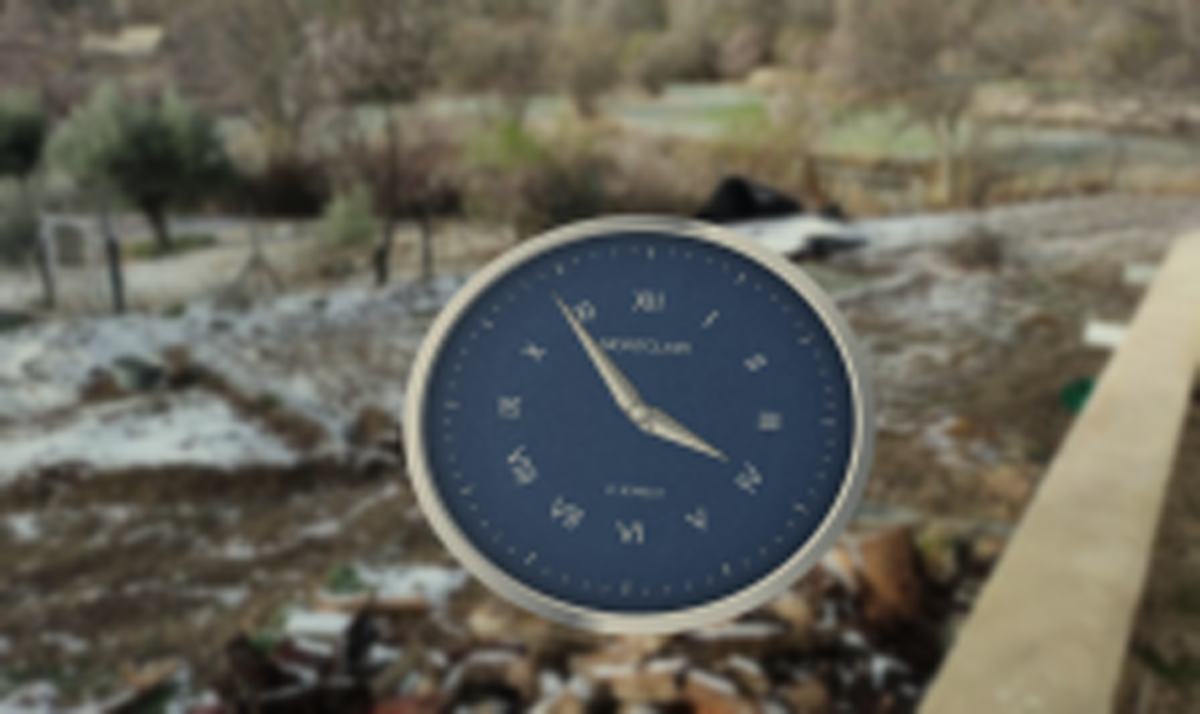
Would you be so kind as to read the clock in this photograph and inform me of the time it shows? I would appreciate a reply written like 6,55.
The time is 3,54
